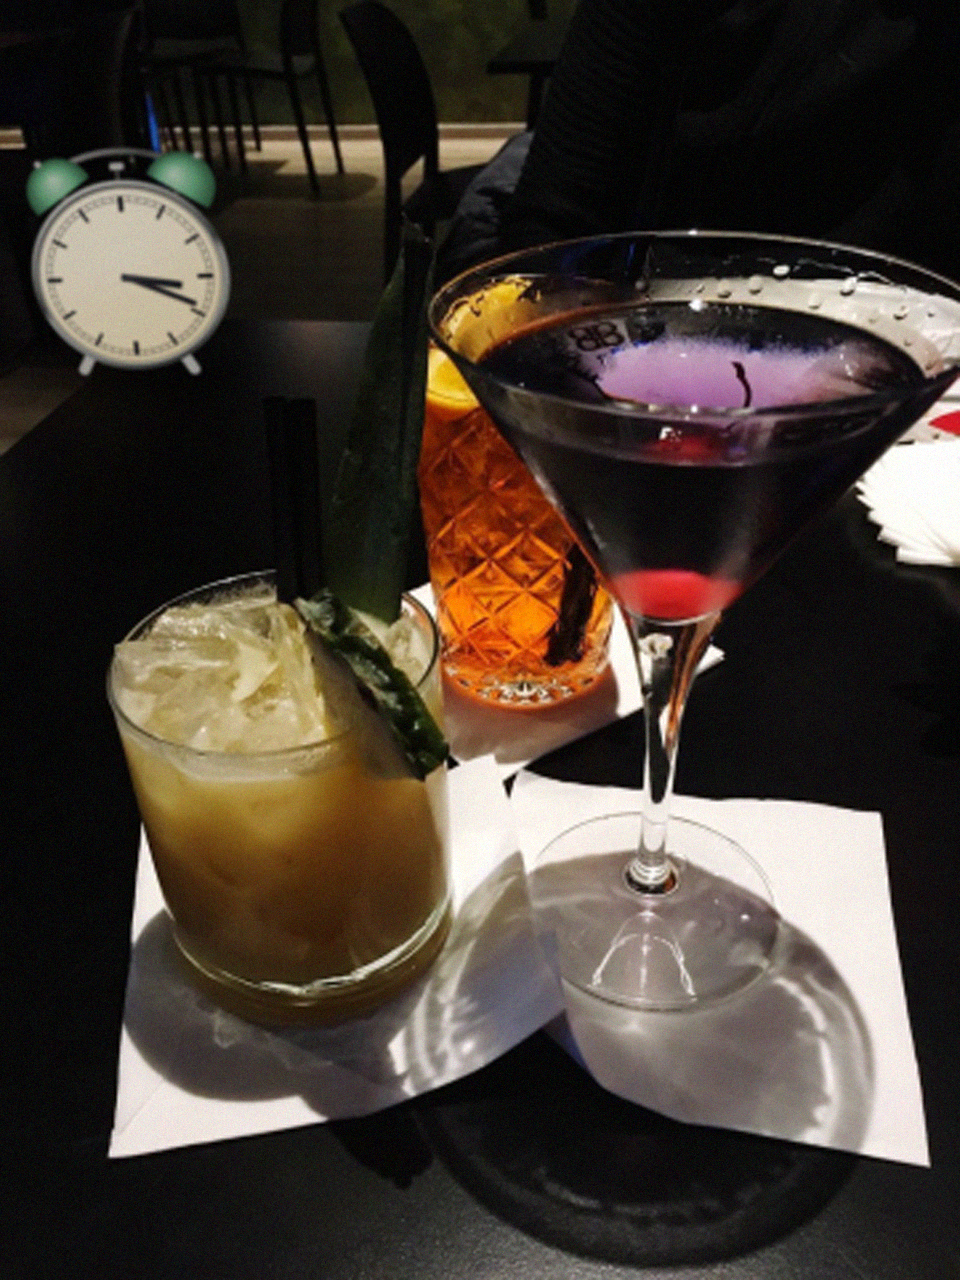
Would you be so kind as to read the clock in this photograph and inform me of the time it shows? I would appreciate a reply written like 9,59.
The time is 3,19
